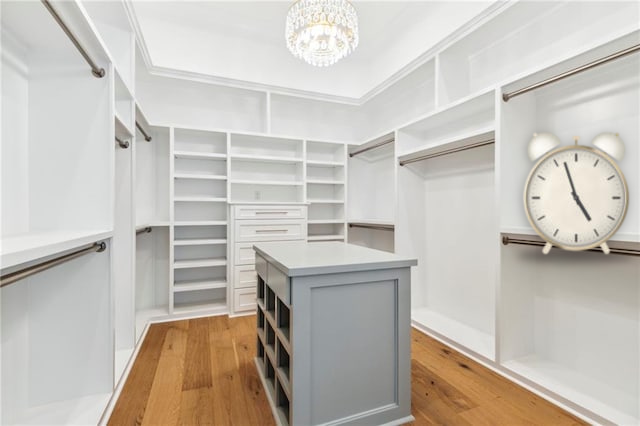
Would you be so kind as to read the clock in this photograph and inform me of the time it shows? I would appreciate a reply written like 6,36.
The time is 4,57
